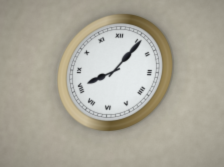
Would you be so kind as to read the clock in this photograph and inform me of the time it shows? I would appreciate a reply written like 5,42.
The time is 8,06
